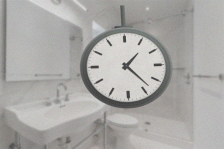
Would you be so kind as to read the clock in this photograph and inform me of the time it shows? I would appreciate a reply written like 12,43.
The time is 1,23
